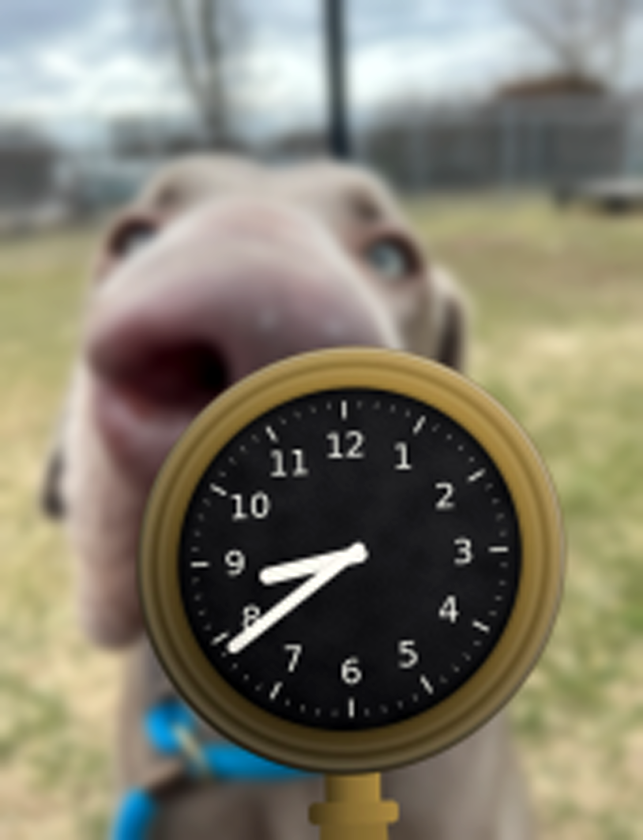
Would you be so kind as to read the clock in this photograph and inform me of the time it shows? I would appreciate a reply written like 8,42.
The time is 8,39
